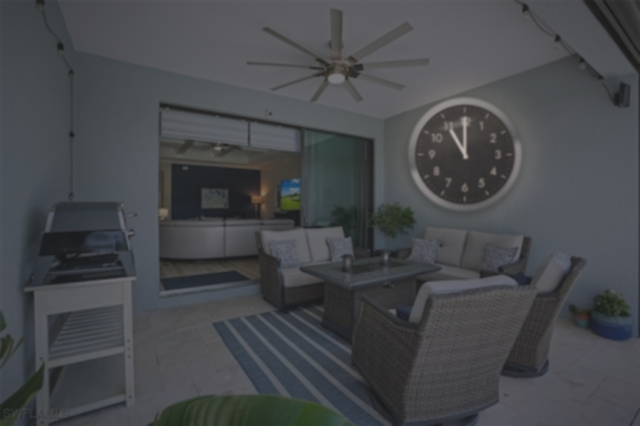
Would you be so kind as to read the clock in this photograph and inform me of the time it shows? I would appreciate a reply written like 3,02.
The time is 11,00
